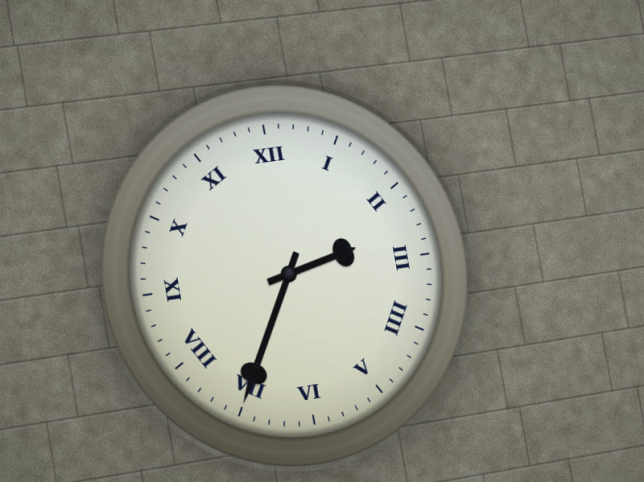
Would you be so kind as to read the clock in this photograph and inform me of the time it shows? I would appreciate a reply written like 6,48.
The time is 2,35
